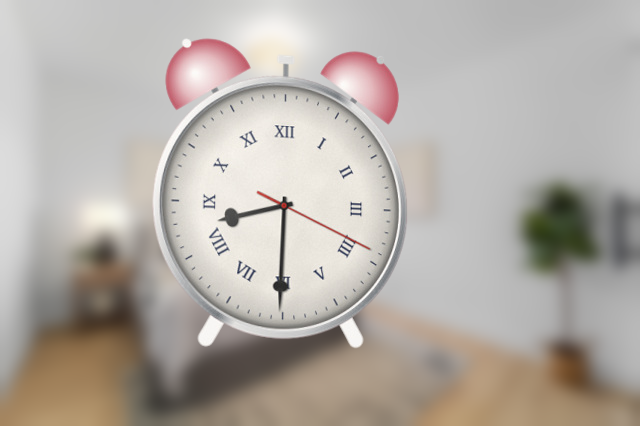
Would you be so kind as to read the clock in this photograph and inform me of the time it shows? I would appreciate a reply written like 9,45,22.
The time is 8,30,19
